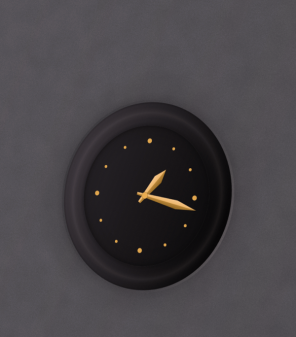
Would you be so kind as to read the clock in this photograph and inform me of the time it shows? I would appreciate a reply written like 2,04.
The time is 1,17
